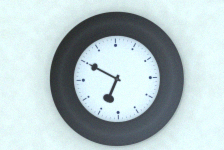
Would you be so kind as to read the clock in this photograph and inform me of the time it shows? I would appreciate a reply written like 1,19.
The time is 6,50
